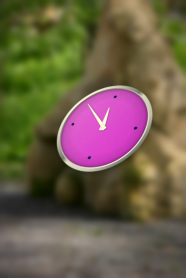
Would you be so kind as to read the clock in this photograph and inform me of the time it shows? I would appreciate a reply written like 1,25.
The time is 11,52
